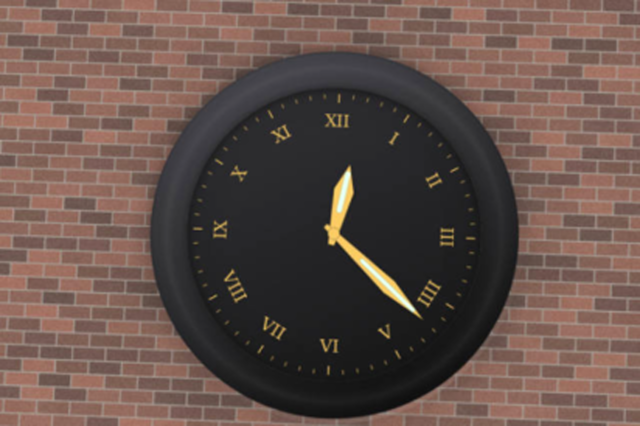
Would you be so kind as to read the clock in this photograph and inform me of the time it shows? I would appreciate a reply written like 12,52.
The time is 12,22
